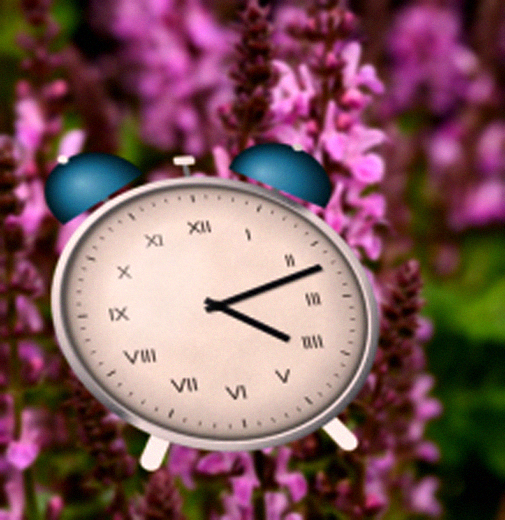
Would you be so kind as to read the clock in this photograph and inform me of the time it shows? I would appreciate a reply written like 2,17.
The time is 4,12
